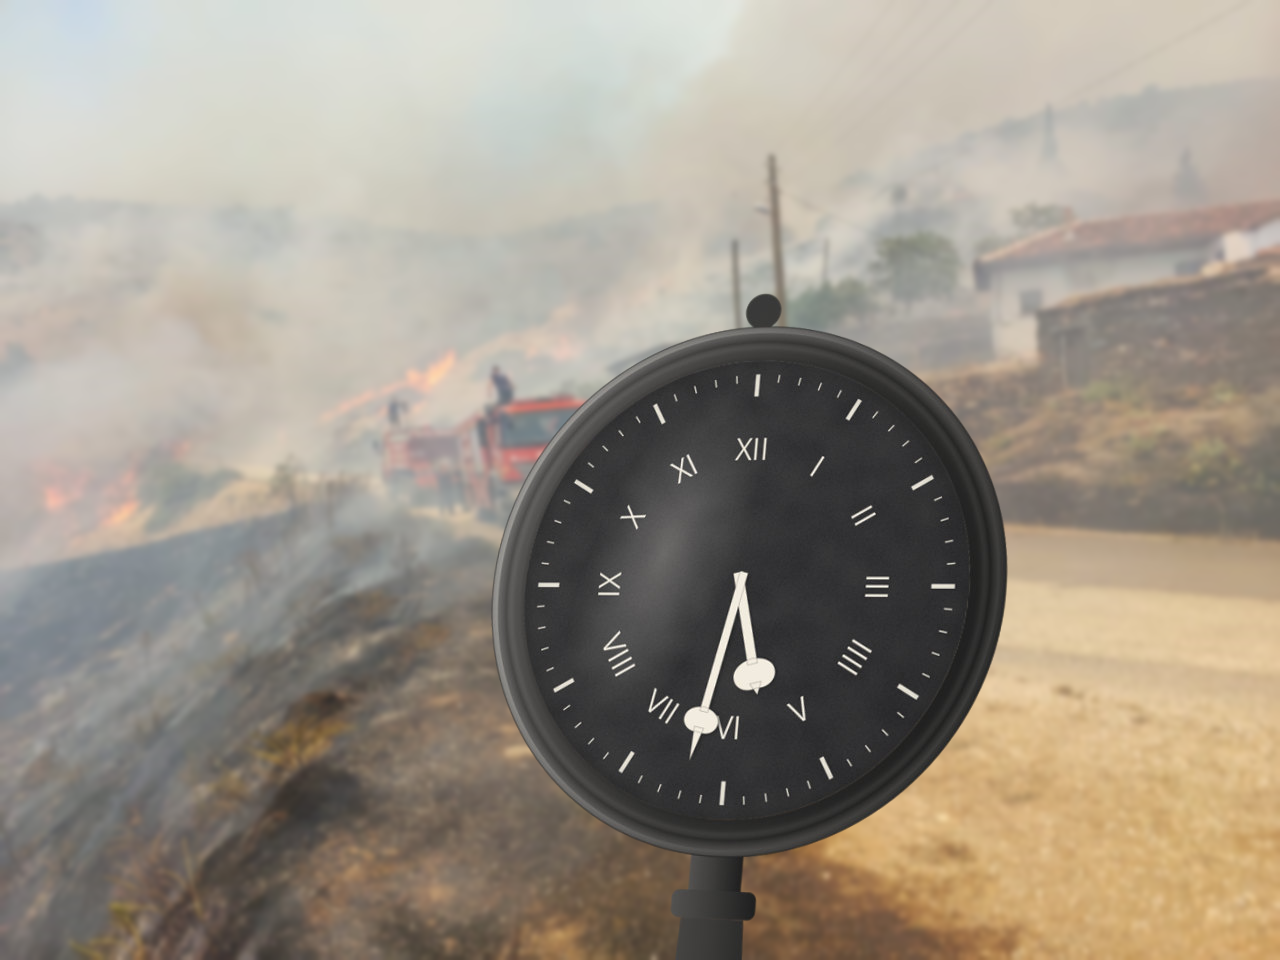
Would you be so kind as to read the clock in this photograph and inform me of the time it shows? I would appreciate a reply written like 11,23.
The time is 5,32
